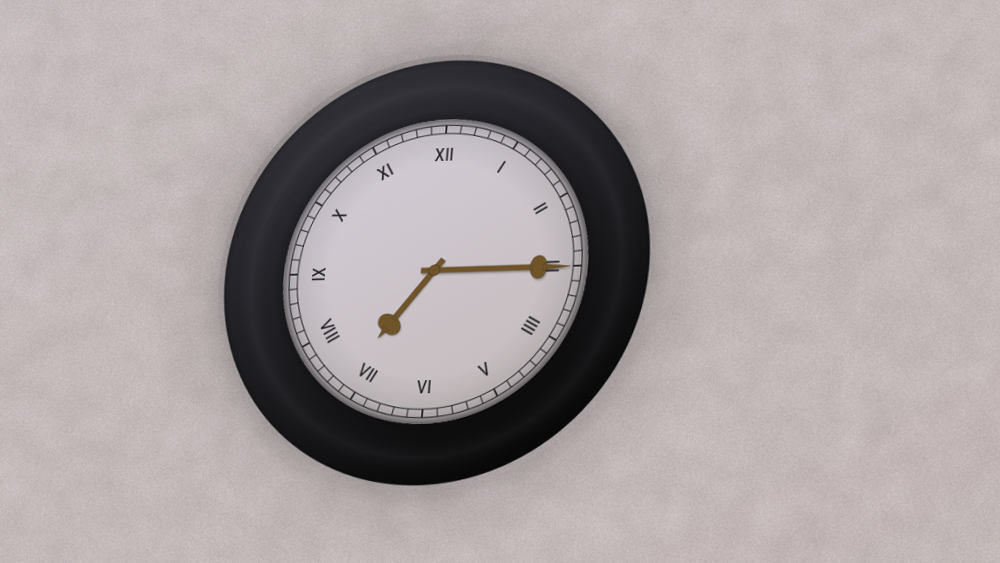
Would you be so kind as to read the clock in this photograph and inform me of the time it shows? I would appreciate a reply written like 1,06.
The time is 7,15
